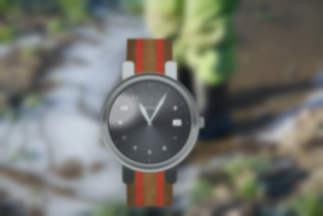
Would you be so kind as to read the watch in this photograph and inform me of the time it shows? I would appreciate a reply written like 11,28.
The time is 11,05
